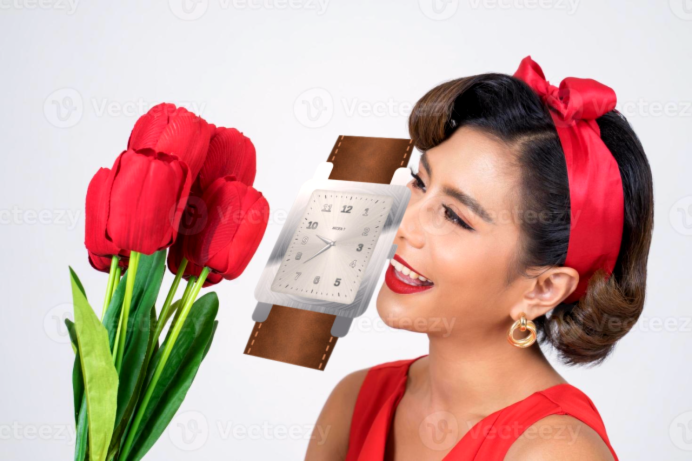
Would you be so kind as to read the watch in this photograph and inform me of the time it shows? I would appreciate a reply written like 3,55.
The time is 9,37
